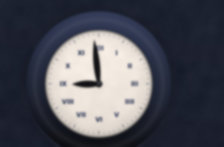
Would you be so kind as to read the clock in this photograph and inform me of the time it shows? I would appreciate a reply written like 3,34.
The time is 8,59
